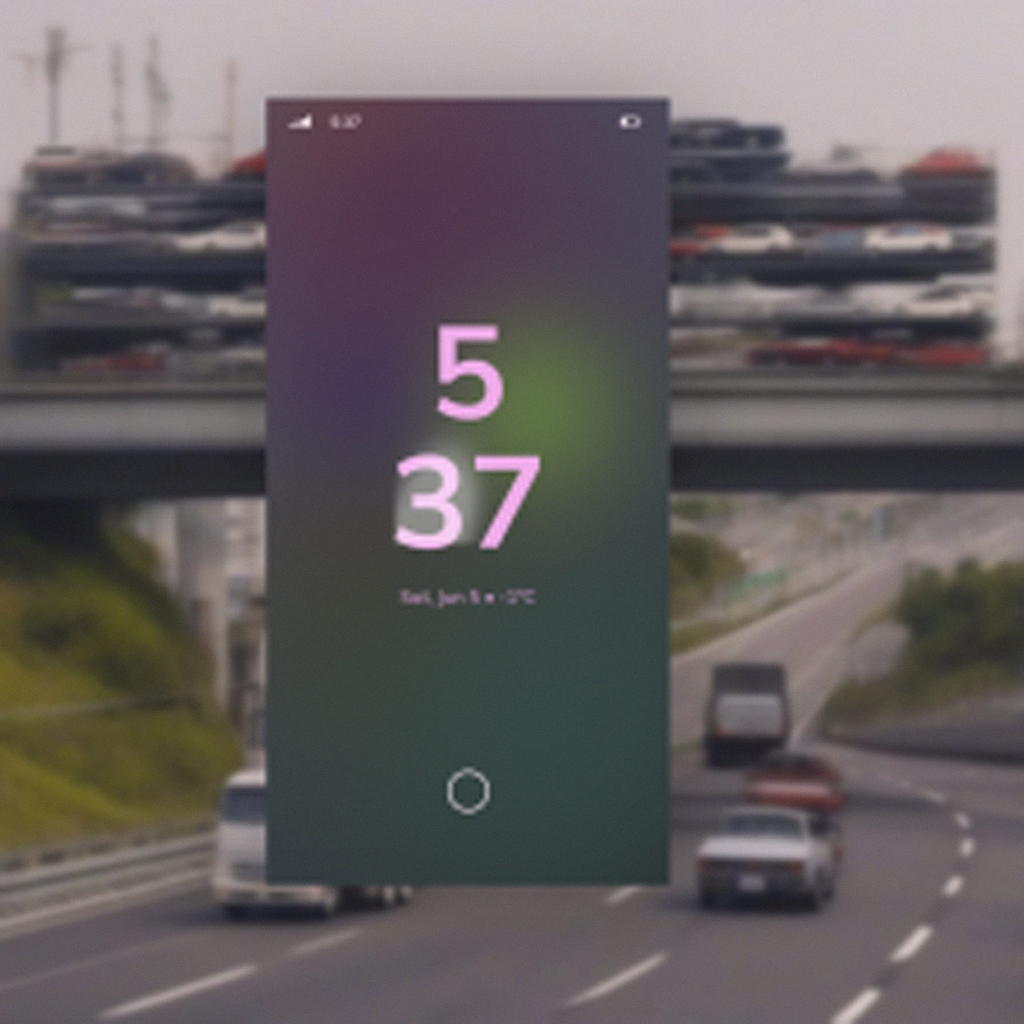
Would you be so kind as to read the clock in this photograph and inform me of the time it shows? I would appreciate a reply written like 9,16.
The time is 5,37
